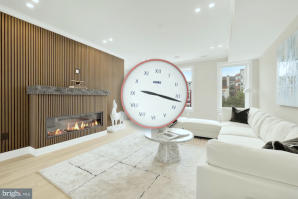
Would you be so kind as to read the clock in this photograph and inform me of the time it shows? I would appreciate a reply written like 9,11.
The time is 9,17
